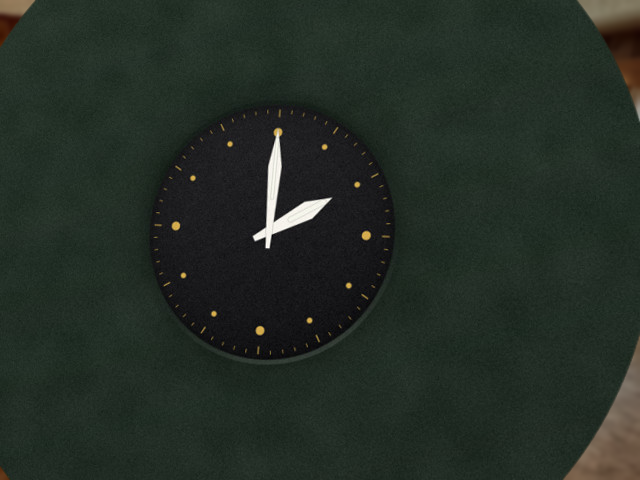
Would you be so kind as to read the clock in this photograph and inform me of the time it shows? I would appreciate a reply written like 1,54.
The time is 2,00
